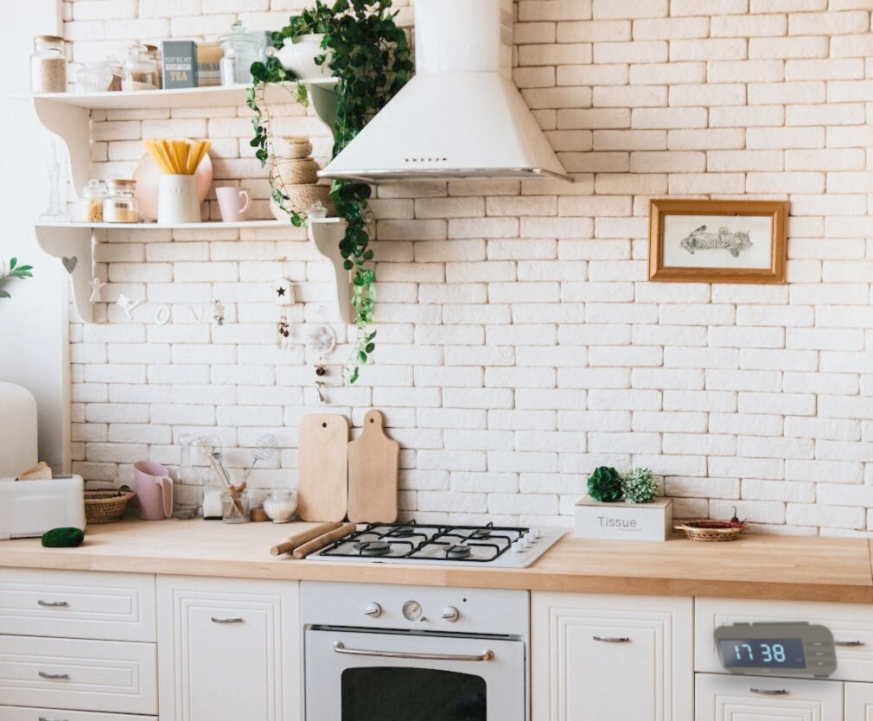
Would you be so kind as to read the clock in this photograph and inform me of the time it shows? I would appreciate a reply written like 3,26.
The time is 17,38
